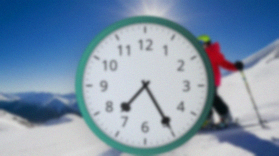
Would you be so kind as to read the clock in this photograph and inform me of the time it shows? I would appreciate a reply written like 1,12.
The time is 7,25
